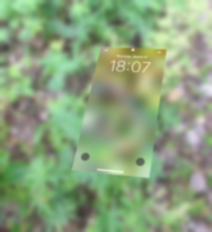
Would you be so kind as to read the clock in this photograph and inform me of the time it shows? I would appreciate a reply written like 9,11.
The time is 18,07
